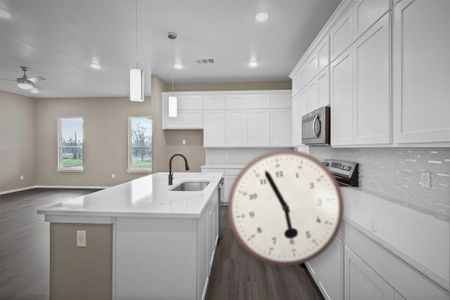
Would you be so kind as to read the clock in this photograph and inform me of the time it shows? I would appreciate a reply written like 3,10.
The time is 5,57
